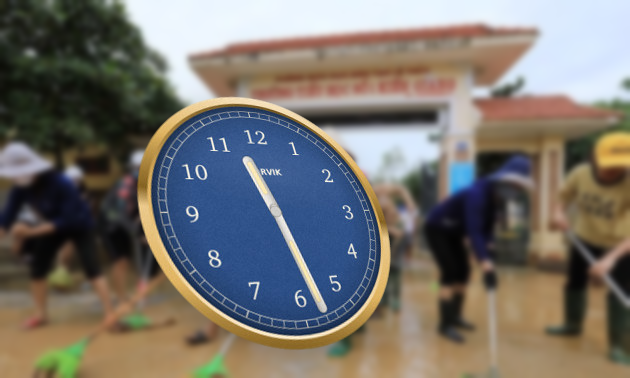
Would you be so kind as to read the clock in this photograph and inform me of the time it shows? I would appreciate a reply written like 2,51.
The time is 11,28
